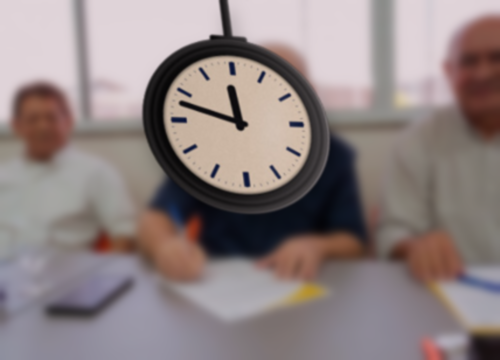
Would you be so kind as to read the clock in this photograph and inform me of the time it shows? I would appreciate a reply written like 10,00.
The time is 11,48
